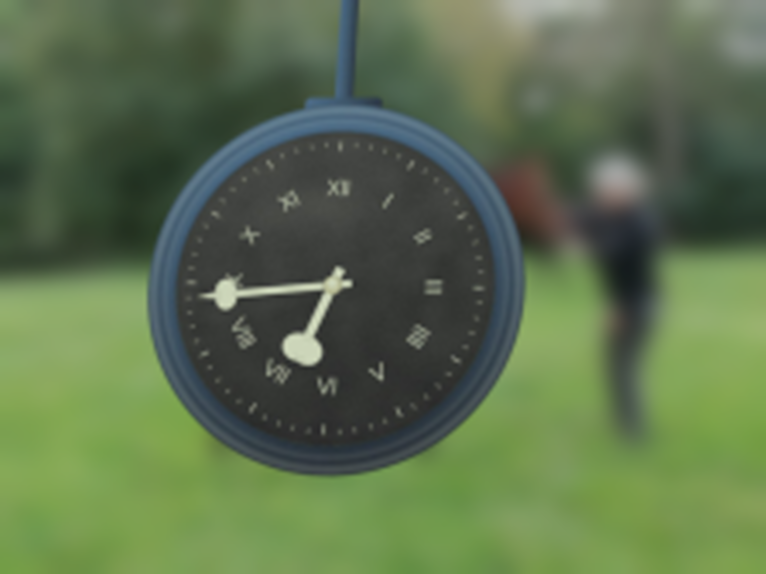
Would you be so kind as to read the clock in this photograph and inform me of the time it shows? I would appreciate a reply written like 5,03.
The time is 6,44
